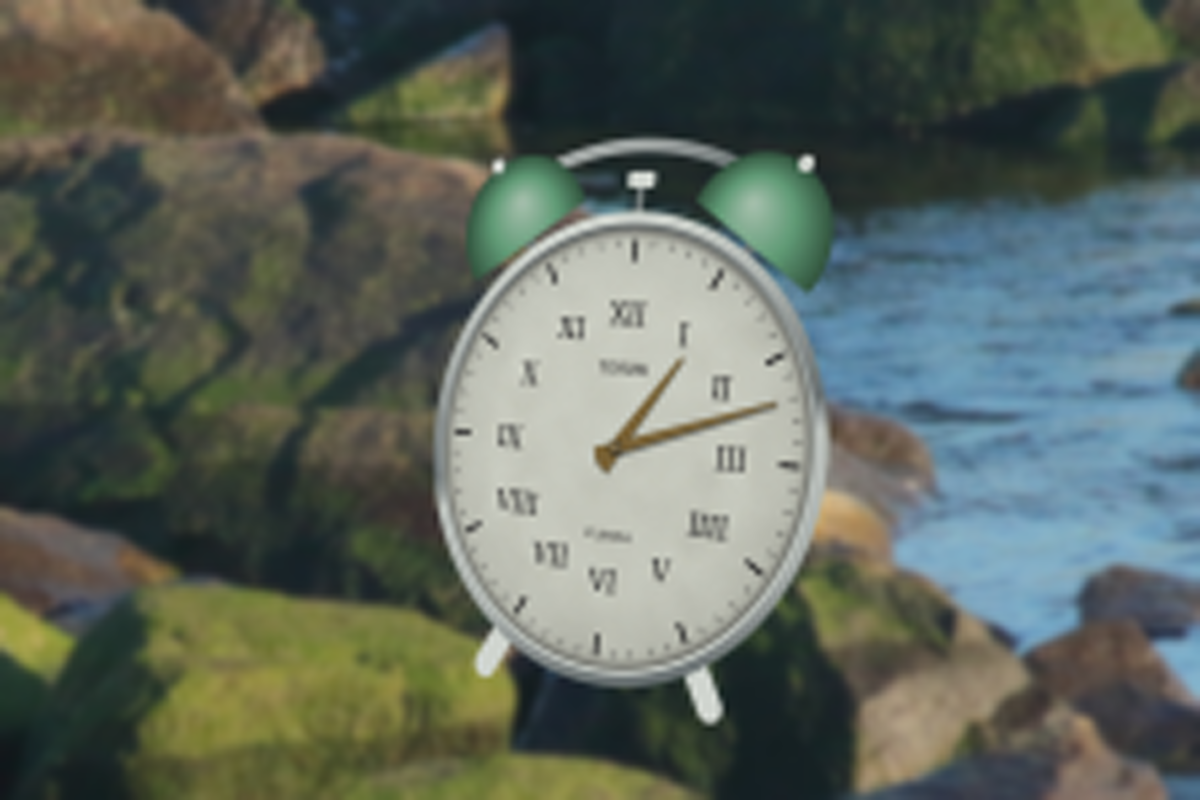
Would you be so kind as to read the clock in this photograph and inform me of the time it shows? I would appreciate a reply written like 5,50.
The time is 1,12
